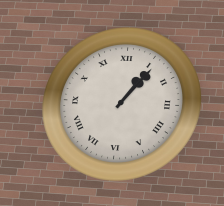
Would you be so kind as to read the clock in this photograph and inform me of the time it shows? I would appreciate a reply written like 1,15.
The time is 1,06
